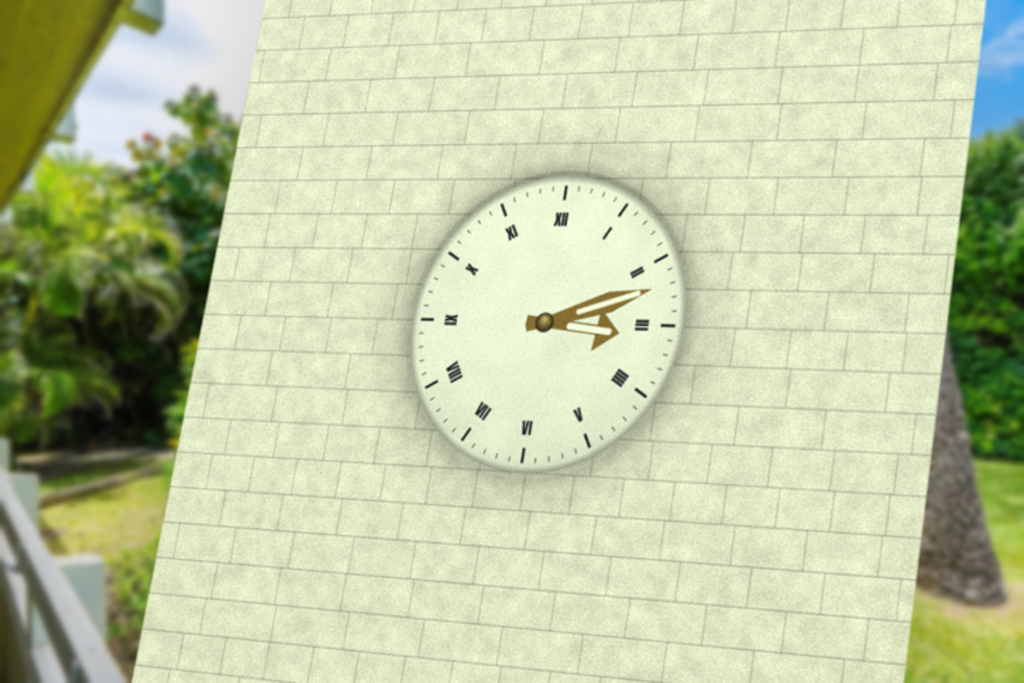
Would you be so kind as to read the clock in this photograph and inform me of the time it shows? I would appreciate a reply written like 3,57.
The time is 3,12
